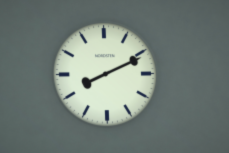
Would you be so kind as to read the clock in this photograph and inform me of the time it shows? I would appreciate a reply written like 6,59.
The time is 8,11
